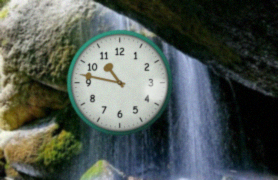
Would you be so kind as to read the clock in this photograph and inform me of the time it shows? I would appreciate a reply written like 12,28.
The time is 10,47
